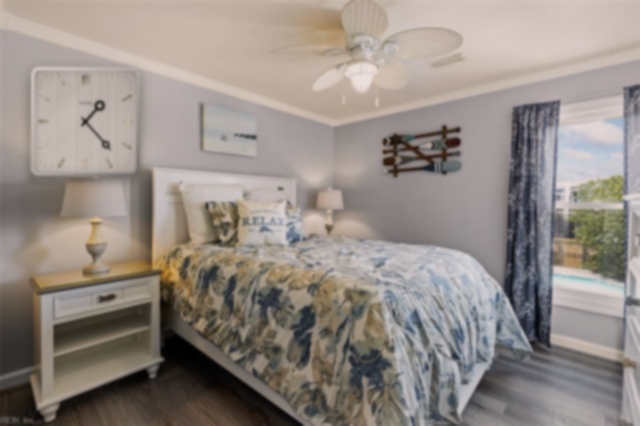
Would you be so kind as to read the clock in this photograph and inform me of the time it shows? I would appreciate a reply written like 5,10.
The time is 1,23
